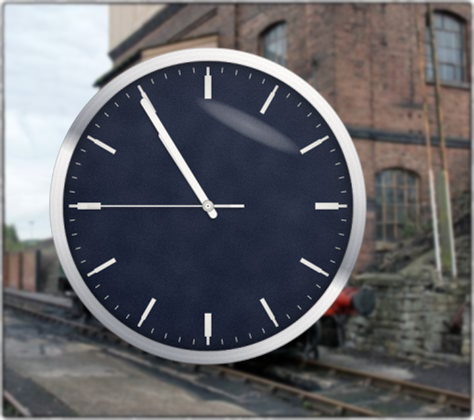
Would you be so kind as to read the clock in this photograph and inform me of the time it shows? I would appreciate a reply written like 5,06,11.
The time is 10,54,45
